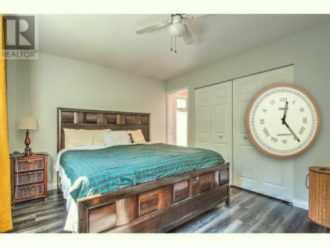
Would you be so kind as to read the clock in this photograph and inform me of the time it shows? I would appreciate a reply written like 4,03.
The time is 12,24
